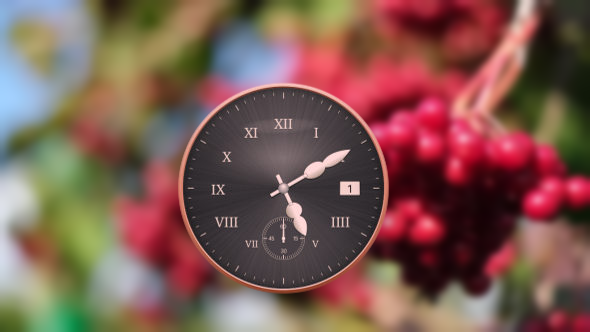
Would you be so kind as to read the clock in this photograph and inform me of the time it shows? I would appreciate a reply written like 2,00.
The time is 5,10
